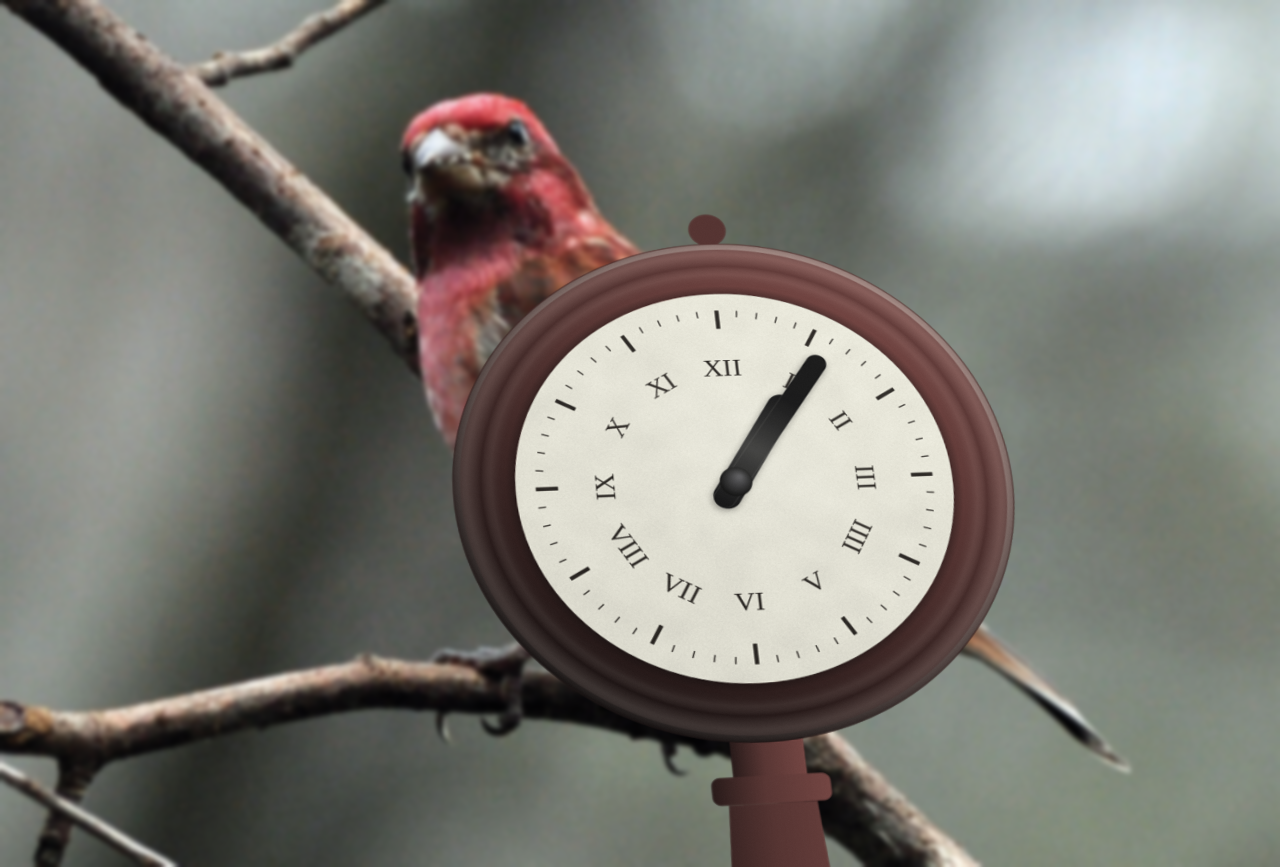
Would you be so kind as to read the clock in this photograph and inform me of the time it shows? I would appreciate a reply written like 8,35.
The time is 1,06
